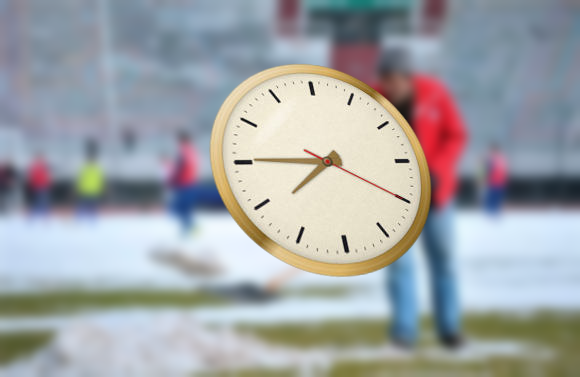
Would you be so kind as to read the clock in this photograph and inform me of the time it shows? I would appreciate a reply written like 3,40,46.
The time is 7,45,20
